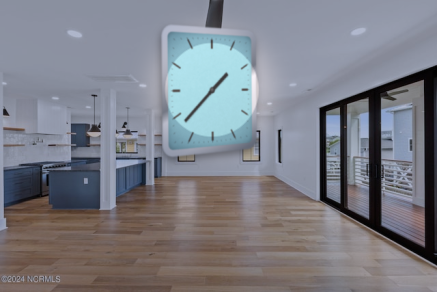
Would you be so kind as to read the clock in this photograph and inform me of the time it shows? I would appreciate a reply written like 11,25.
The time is 1,38
